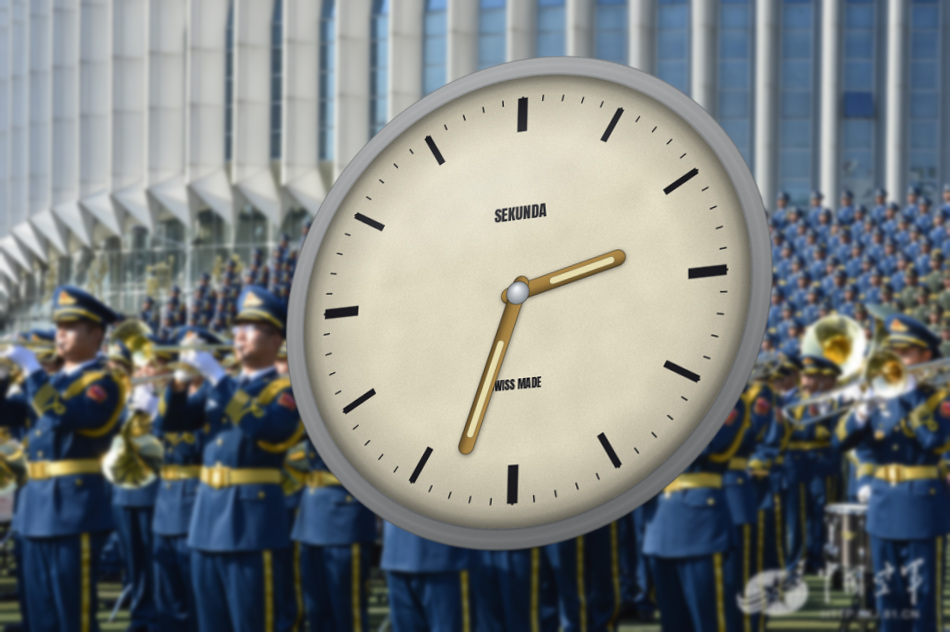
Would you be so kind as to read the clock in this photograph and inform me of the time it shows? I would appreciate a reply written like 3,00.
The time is 2,33
